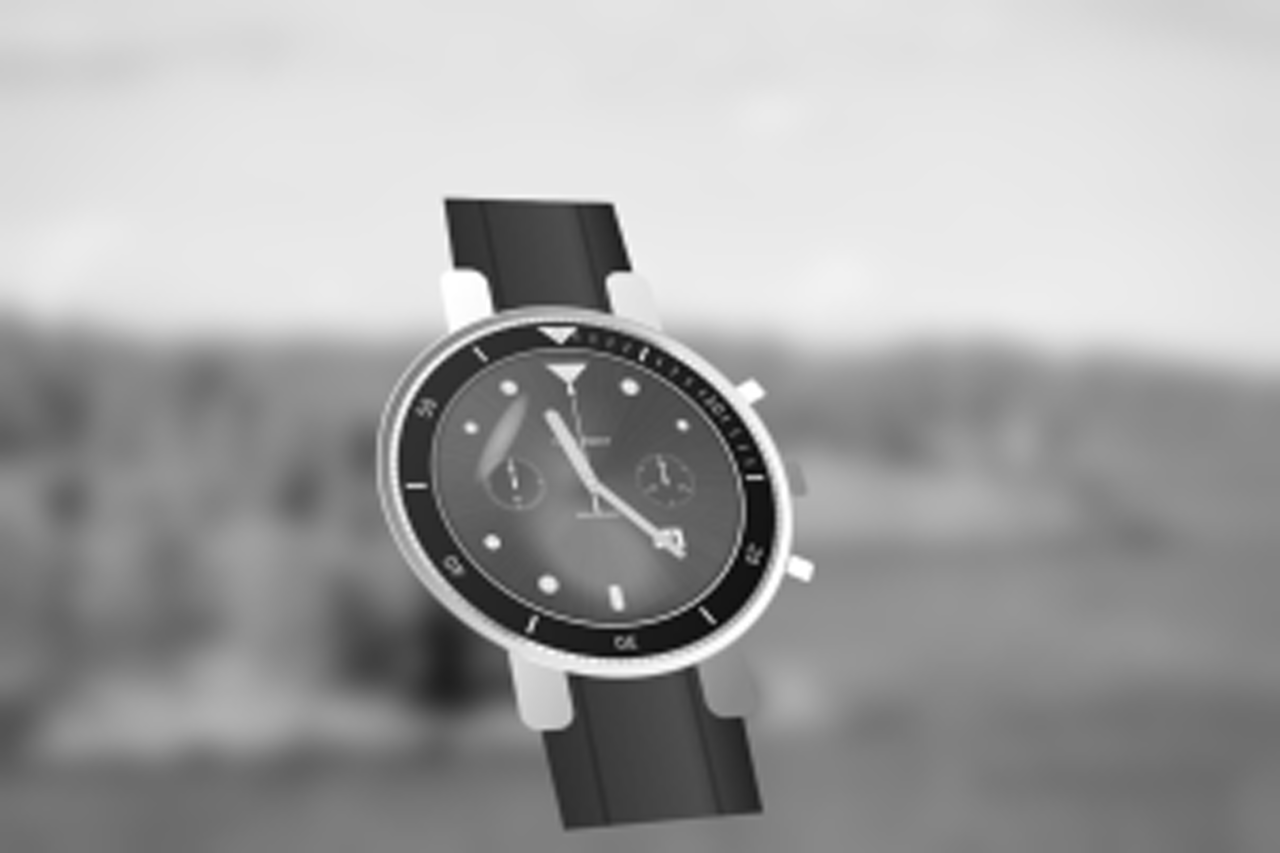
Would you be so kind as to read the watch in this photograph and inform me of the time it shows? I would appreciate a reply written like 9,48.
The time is 11,23
